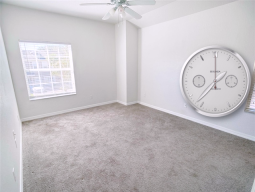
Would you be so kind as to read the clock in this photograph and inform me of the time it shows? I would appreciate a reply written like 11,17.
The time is 1,37
